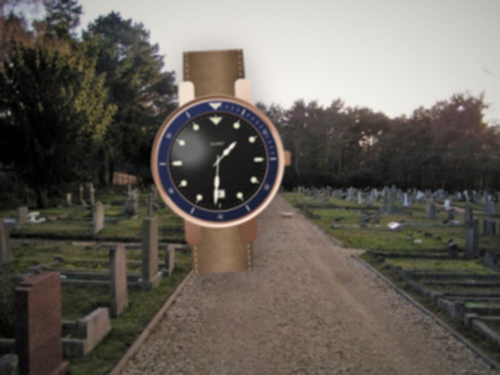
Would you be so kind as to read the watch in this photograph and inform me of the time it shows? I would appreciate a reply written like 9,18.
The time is 1,31
